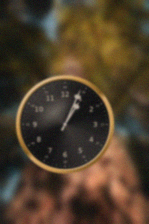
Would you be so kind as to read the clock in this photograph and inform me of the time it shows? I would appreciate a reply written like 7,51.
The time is 1,04
